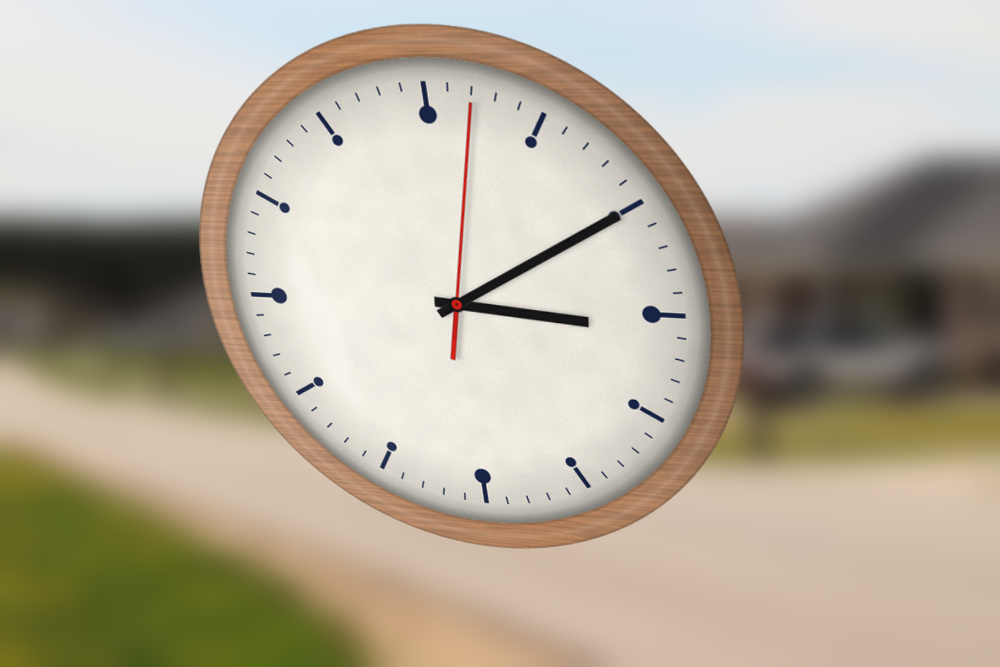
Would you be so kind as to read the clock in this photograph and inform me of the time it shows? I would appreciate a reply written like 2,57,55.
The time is 3,10,02
